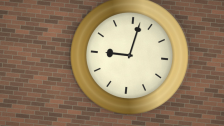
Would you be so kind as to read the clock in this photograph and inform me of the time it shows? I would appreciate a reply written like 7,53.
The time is 9,02
